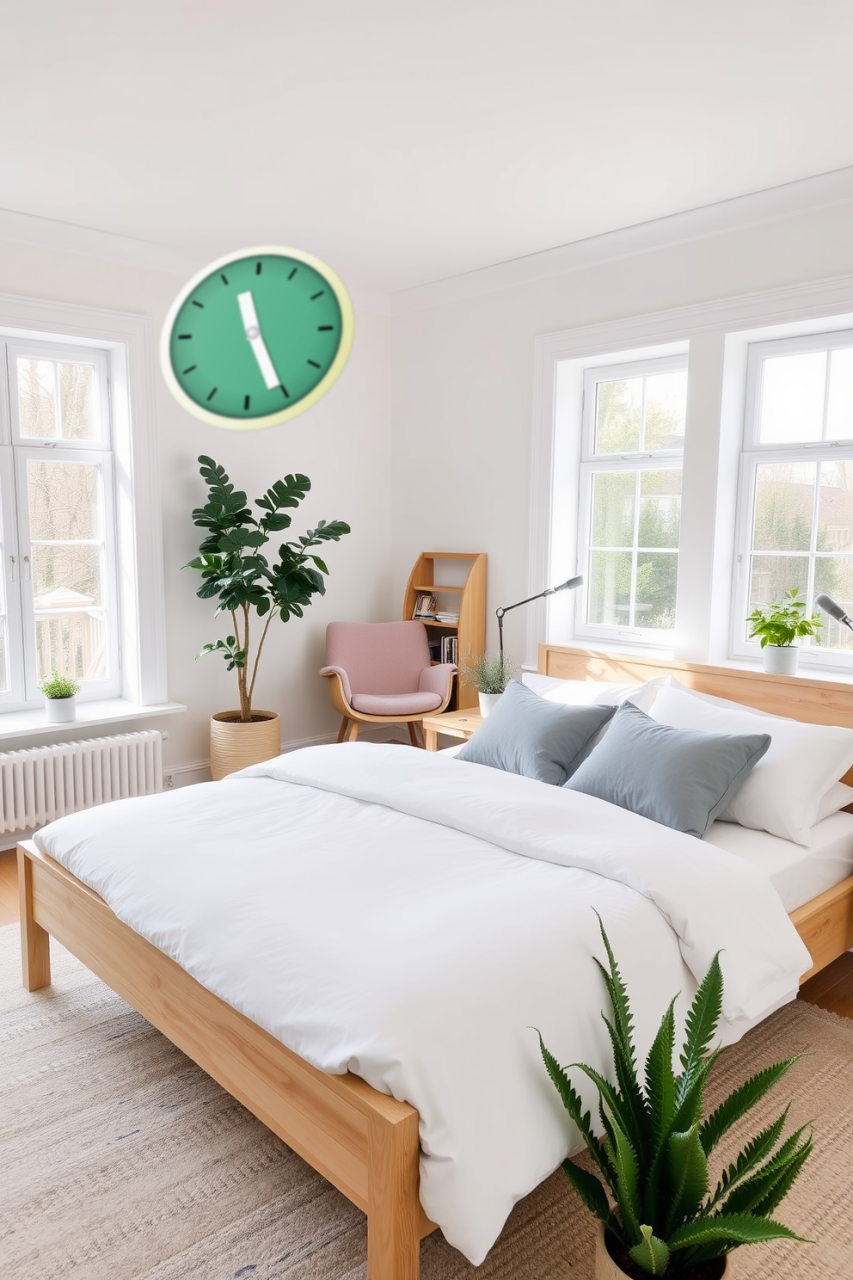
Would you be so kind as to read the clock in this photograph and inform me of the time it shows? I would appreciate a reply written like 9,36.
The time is 11,26
